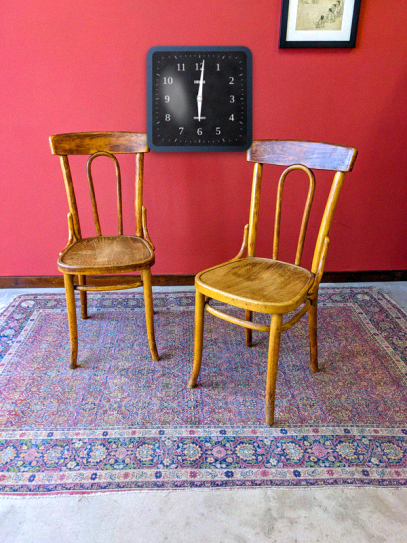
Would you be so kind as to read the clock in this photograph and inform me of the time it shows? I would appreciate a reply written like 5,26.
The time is 6,01
